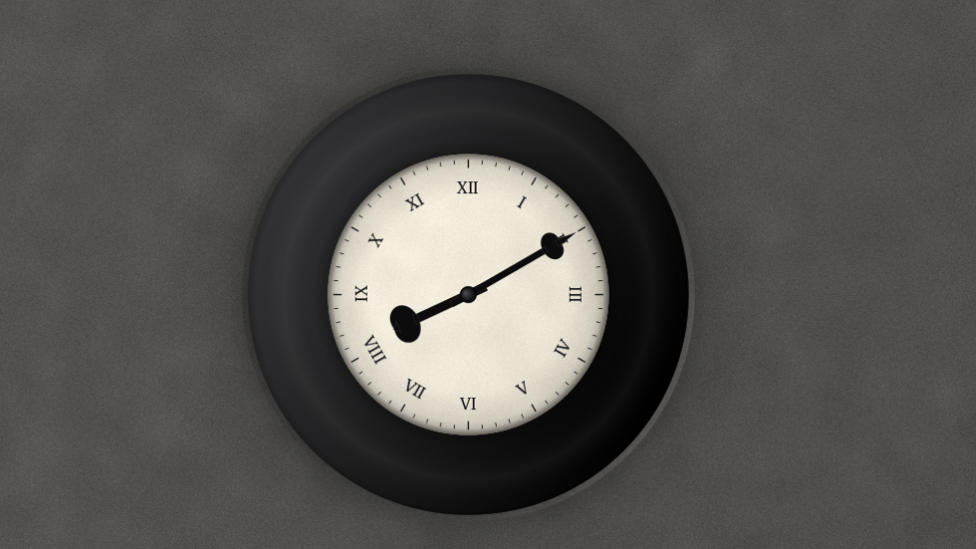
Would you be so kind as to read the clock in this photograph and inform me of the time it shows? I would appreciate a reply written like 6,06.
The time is 8,10
